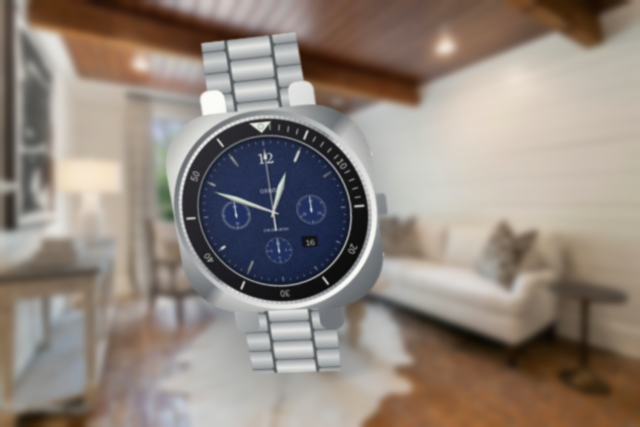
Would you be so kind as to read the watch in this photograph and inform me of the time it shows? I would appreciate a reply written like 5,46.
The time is 12,49
